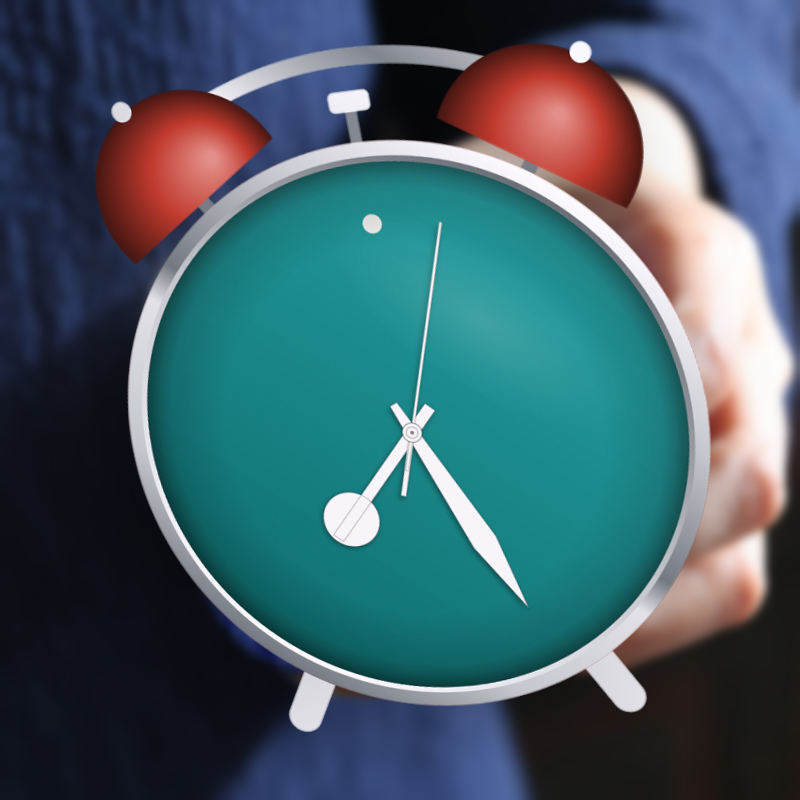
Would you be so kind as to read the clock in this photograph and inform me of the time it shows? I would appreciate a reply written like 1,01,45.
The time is 7,26,03
